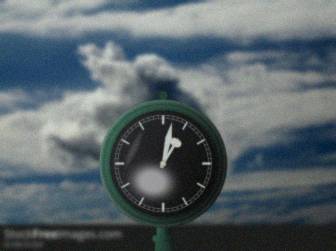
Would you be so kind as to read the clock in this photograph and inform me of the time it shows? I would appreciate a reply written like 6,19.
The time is 1,02
